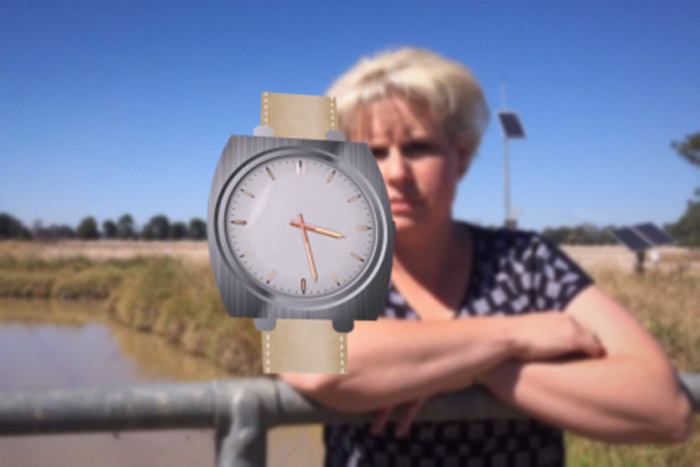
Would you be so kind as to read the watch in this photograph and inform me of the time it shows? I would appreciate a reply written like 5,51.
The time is 3,28
